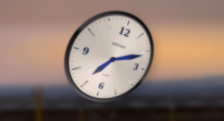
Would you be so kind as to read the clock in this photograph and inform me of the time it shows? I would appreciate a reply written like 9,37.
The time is 7,11
